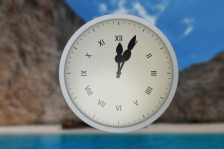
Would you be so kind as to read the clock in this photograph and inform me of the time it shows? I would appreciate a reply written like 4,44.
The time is 12,04
